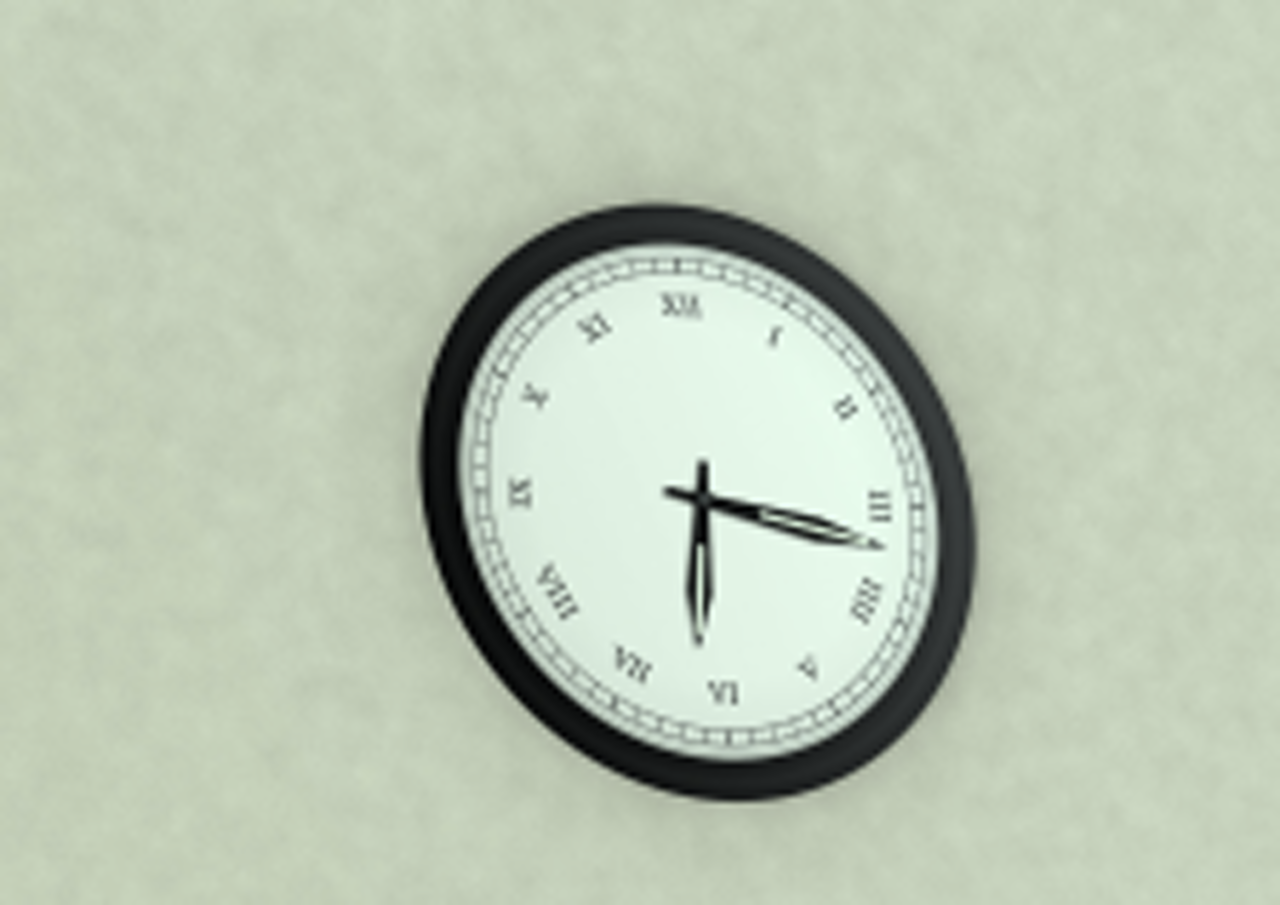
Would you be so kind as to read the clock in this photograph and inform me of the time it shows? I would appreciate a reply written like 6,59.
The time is 6,17
